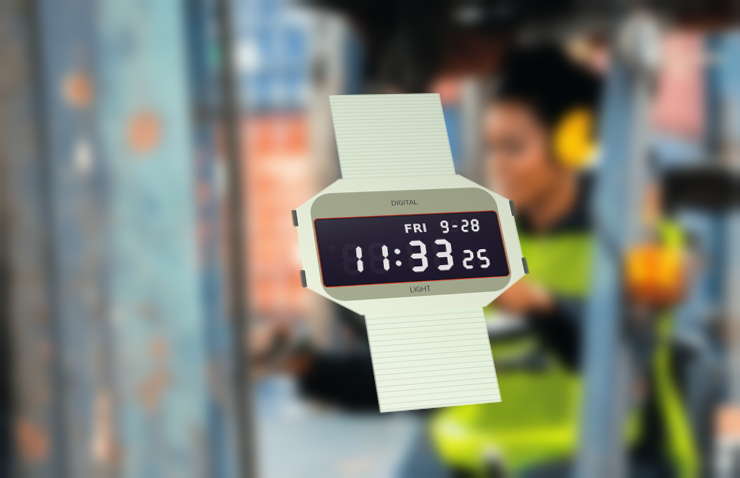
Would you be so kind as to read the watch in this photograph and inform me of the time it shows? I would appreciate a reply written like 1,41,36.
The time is 11,33,25
